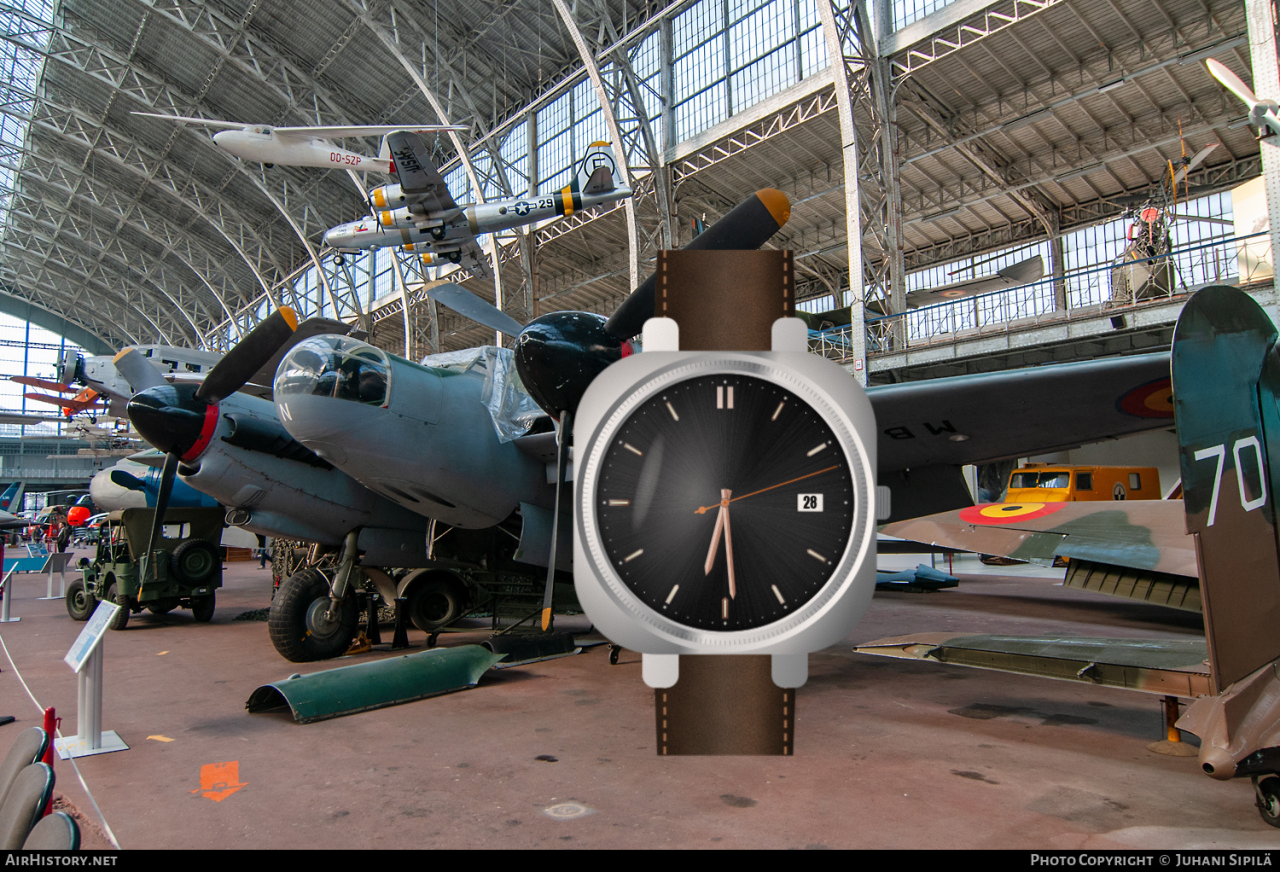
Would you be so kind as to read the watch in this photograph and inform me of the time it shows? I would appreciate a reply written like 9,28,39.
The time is 6,29,12
